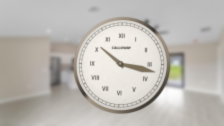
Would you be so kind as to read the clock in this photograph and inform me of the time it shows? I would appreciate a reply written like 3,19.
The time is 10,17
